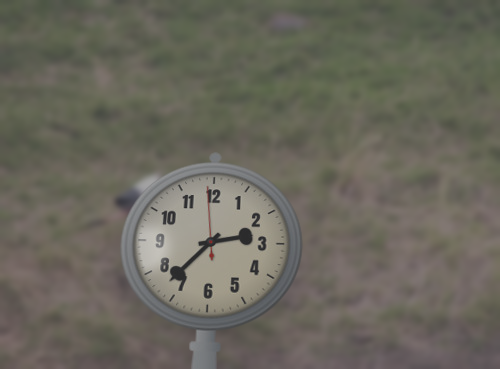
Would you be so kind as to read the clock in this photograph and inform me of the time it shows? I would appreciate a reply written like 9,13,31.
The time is 2,36,59
